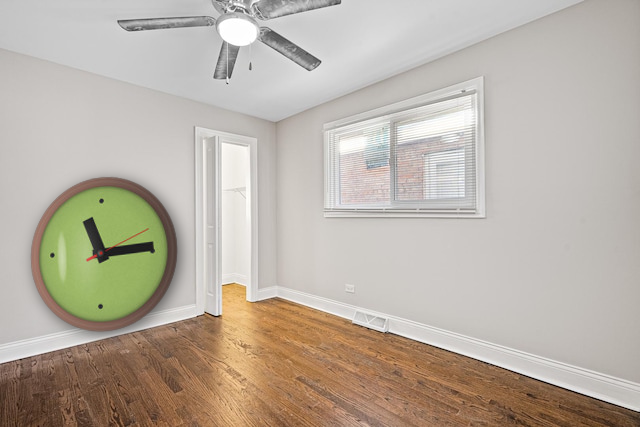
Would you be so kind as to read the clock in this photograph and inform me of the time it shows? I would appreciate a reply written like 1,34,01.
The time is 11,14,11
